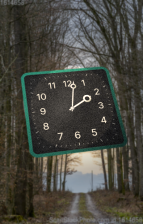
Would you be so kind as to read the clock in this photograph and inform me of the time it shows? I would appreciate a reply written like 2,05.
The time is 2,02
